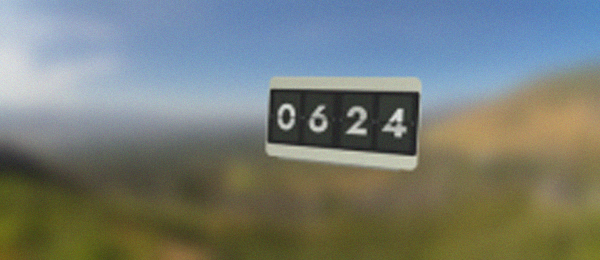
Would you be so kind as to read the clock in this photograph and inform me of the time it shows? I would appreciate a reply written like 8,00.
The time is 6,24
